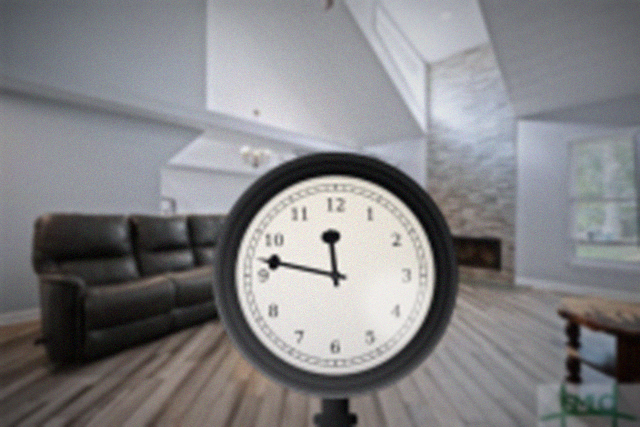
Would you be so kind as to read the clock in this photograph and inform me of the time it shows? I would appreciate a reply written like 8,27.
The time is 11,47
